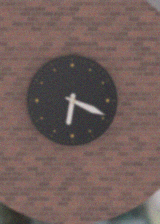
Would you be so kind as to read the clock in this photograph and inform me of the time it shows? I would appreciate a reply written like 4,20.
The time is 6,19
